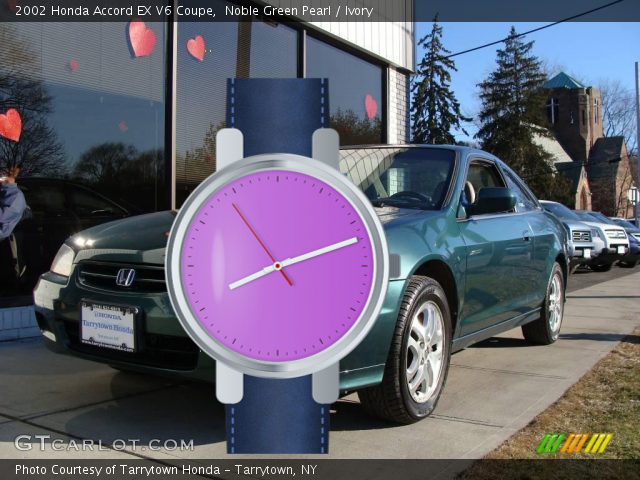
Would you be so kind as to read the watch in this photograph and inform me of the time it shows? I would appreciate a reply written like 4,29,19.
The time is 8,11,54
